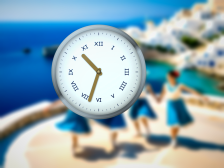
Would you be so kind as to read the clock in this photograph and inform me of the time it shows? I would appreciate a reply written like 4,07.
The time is 10,33
